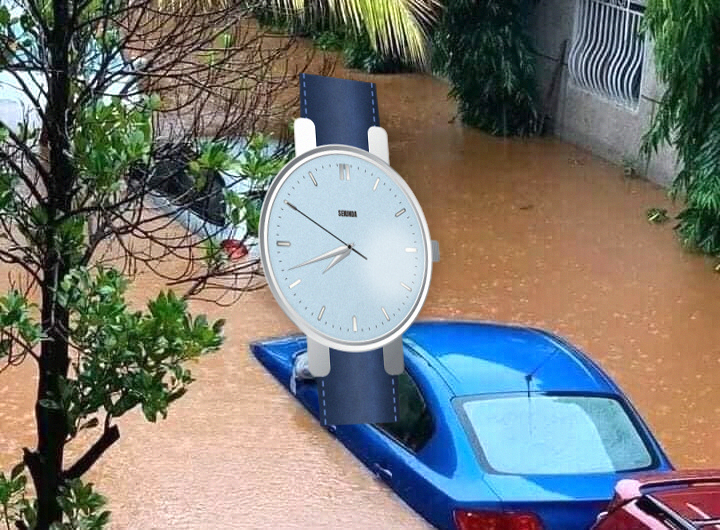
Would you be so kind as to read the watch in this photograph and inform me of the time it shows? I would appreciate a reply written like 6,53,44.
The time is 7,41,50
